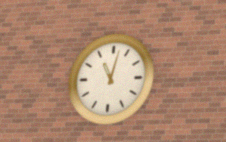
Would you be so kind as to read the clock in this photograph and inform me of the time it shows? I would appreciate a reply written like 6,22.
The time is 11,02
